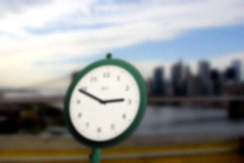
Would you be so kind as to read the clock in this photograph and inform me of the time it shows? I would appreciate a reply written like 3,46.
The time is 2,49
